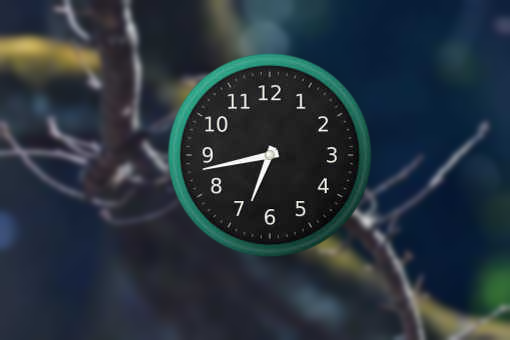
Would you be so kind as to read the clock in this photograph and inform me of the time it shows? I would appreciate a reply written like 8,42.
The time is 6,43
